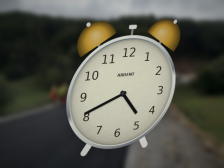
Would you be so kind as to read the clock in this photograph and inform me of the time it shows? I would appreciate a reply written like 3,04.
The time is 4,41
